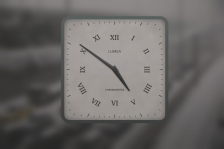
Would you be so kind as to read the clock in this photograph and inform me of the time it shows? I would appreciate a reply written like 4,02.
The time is 4,51
